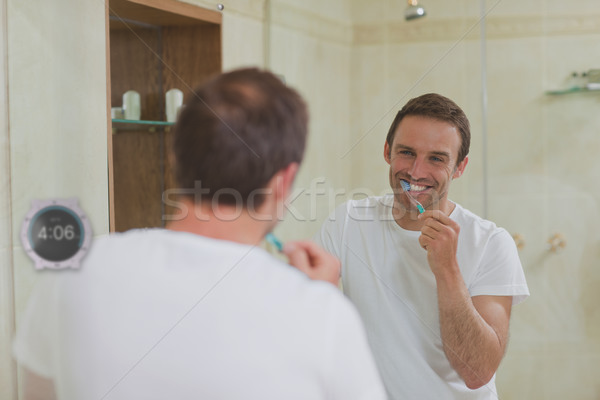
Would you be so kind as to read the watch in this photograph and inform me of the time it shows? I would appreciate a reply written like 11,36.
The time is 4,06
